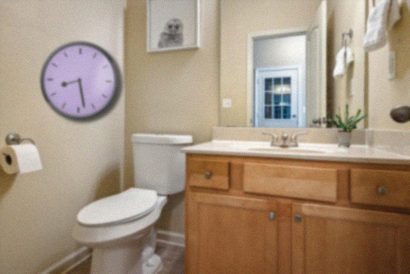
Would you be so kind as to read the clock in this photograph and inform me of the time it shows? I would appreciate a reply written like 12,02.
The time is 8,28
